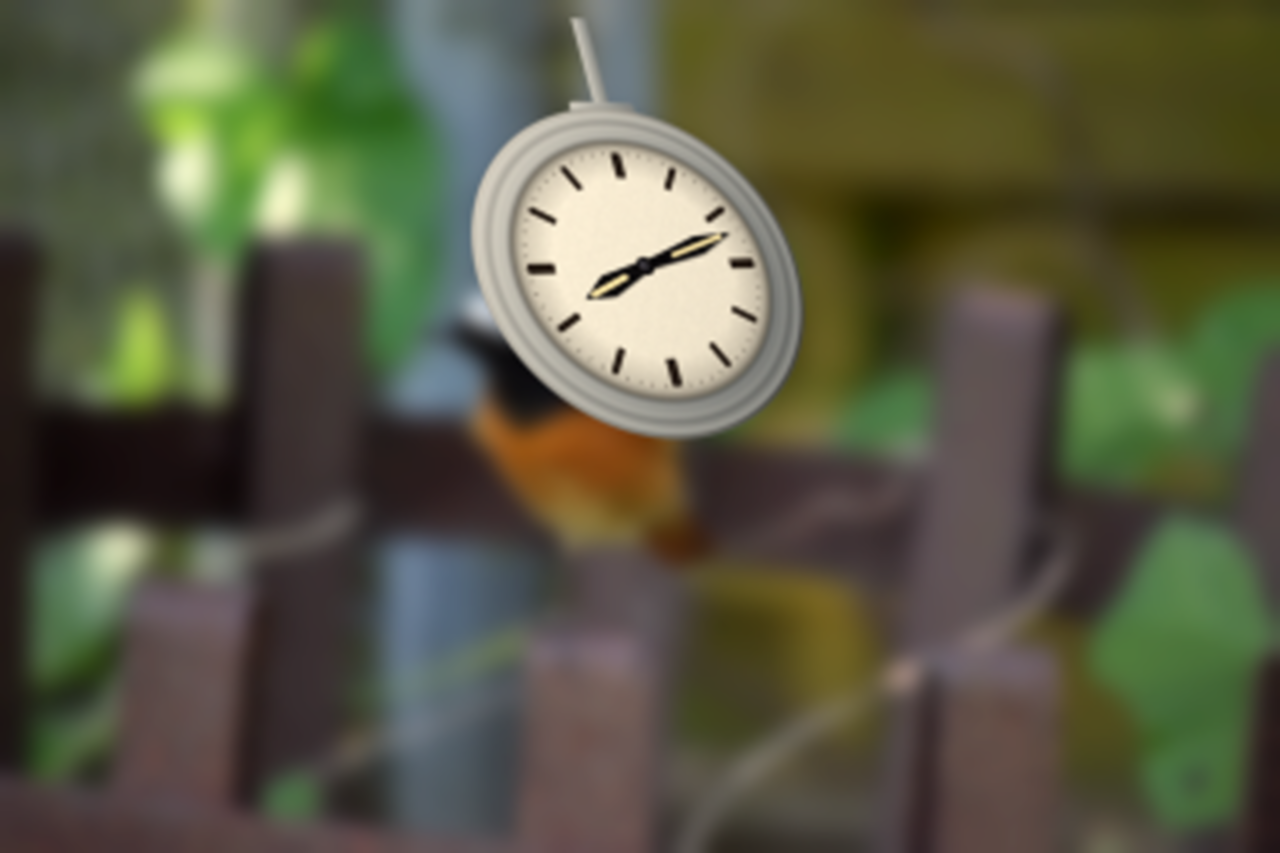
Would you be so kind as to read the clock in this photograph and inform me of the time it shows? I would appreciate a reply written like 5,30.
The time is 8,12
